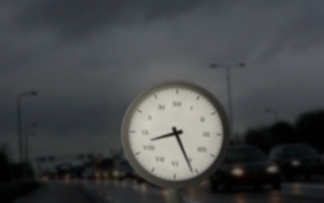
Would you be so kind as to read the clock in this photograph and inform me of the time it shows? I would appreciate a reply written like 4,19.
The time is 8,26
